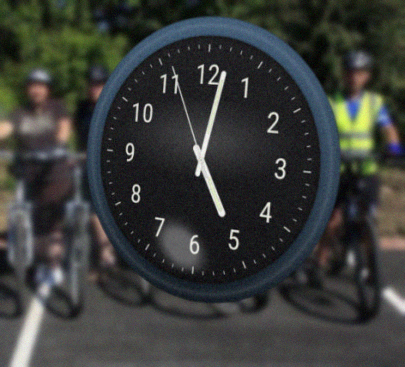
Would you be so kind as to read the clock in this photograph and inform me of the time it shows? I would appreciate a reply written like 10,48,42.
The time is 5,01,56
